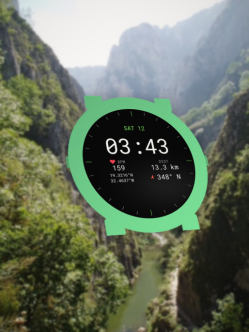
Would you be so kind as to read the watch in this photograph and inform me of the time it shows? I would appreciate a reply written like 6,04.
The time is 3,43
